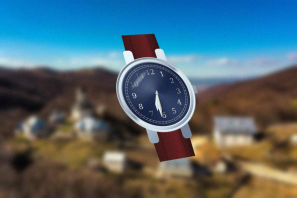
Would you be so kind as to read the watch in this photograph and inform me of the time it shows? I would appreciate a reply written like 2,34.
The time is 6,31
